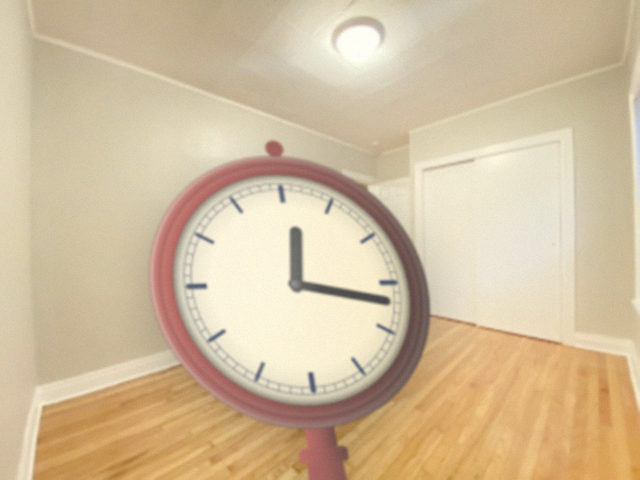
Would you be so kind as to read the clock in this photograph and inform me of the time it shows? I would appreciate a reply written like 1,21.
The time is 12,17
